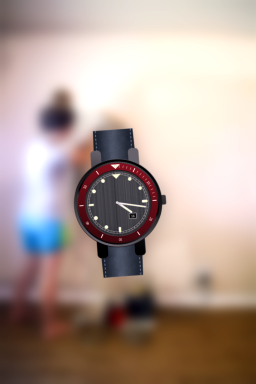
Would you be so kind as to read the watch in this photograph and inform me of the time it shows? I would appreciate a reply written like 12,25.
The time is 4,17
